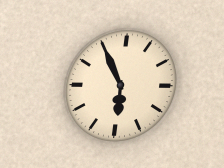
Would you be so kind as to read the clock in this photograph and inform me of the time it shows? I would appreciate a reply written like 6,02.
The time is 5,55
